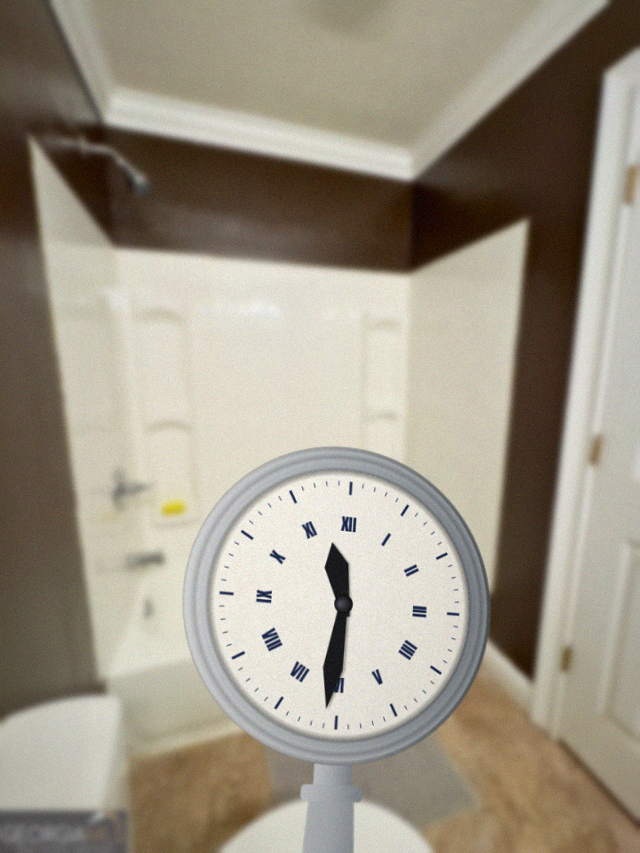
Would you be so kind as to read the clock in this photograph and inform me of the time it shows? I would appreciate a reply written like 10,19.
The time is 11,31
